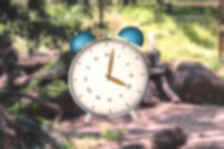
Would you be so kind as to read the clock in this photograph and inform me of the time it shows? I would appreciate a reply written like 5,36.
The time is 4,02
